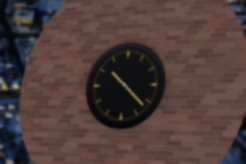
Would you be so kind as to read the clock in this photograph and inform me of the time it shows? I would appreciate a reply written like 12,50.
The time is 10,22
